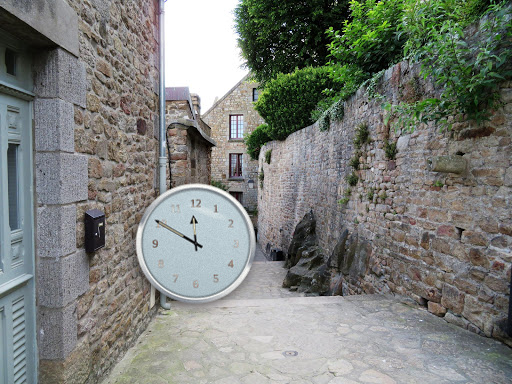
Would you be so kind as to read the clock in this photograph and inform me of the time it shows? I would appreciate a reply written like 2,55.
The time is 11,50
